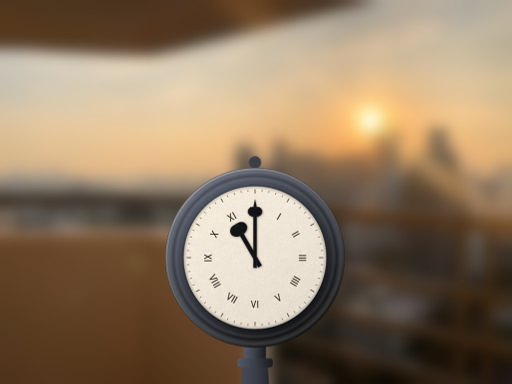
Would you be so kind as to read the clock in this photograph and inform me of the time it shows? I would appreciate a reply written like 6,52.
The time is 11,00
